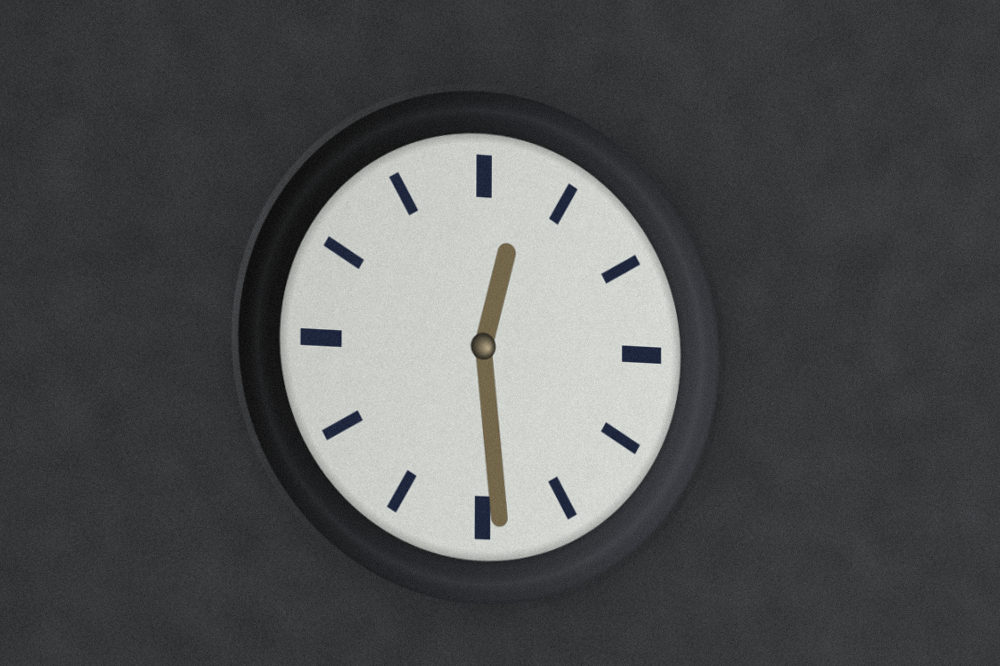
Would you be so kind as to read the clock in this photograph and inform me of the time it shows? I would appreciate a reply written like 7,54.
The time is 12,29
